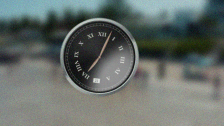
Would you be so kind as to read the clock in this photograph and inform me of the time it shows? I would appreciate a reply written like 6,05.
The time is 7,03
